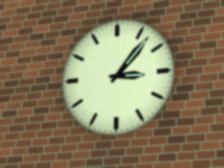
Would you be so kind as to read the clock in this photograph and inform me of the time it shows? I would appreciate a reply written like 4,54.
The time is 3,07
